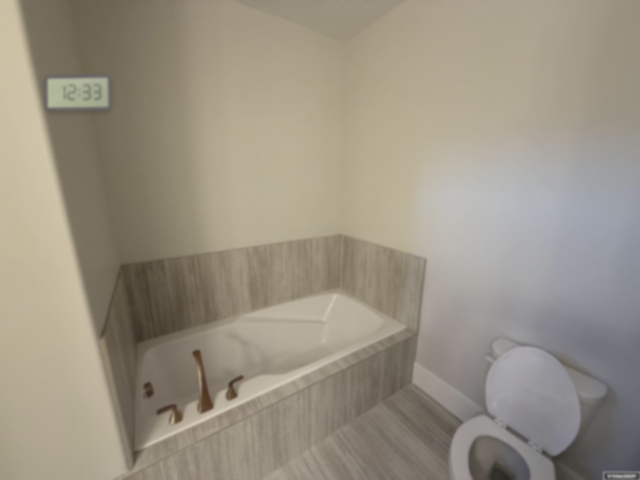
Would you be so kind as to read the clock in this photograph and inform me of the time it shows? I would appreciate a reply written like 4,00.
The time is 12,33
